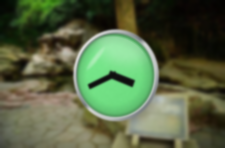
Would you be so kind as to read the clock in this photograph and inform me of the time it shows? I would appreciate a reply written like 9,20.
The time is 3,41
